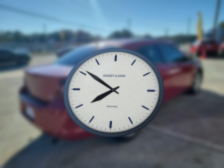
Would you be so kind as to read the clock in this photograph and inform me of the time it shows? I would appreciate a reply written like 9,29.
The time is 7,51
